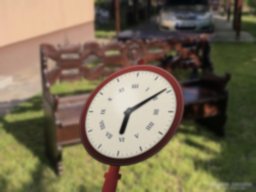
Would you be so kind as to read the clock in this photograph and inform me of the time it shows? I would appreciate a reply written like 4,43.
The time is 6,09
